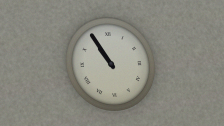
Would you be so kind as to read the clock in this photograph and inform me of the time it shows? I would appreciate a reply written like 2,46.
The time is 10,55
